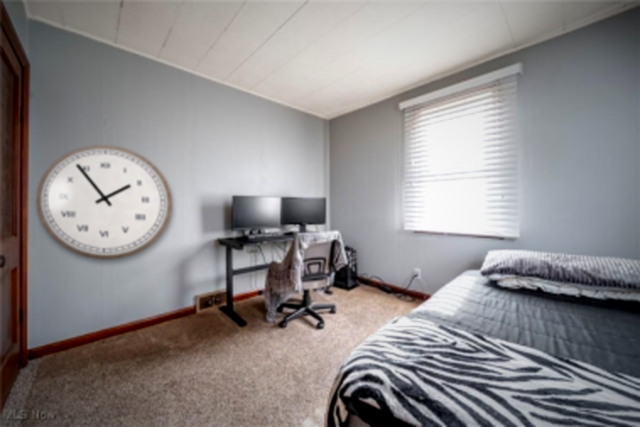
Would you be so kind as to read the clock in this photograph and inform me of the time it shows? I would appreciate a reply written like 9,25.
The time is 1,54
